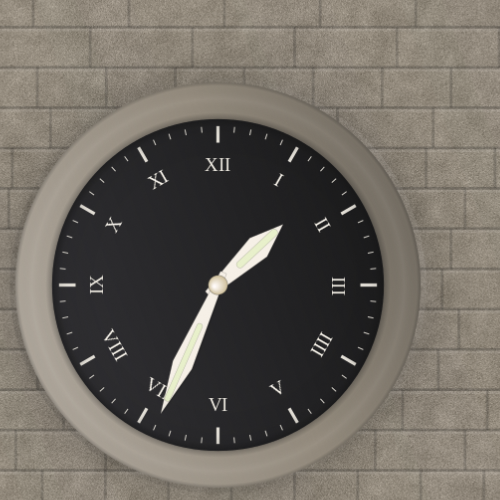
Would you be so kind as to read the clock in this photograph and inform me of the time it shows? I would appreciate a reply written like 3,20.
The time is 1,34
